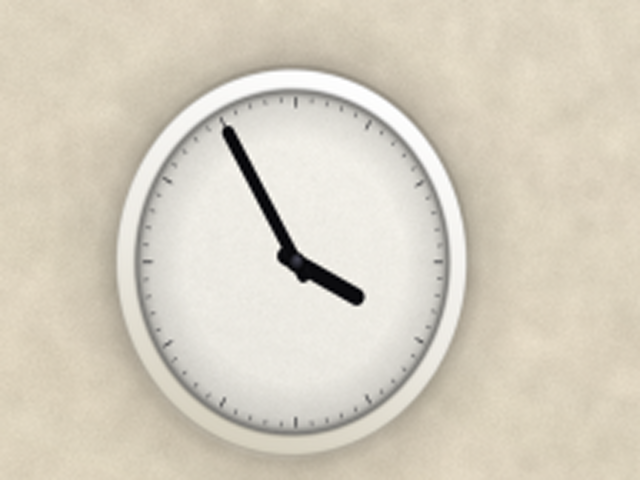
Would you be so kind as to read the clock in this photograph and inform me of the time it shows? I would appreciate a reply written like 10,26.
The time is 3,55
